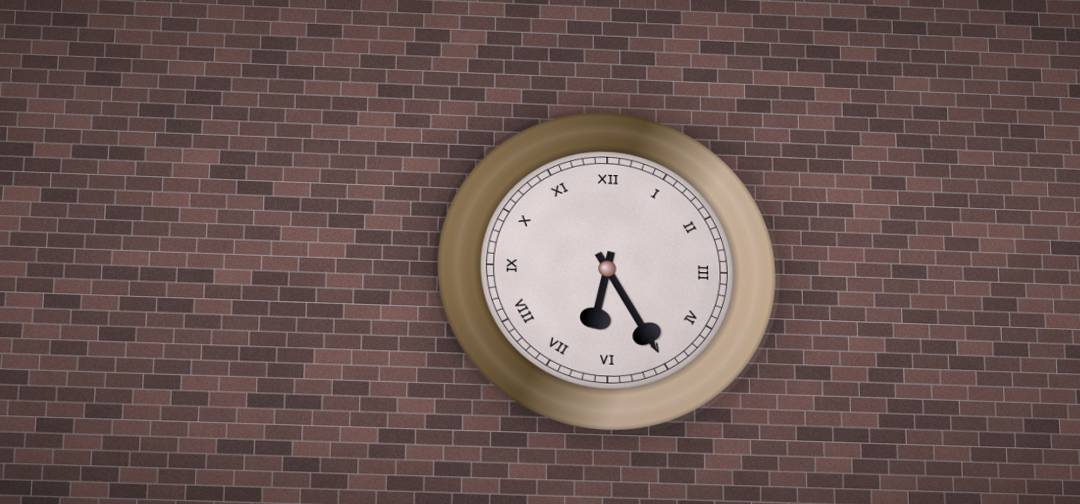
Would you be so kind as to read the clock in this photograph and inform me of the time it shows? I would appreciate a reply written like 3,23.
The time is 6,25
